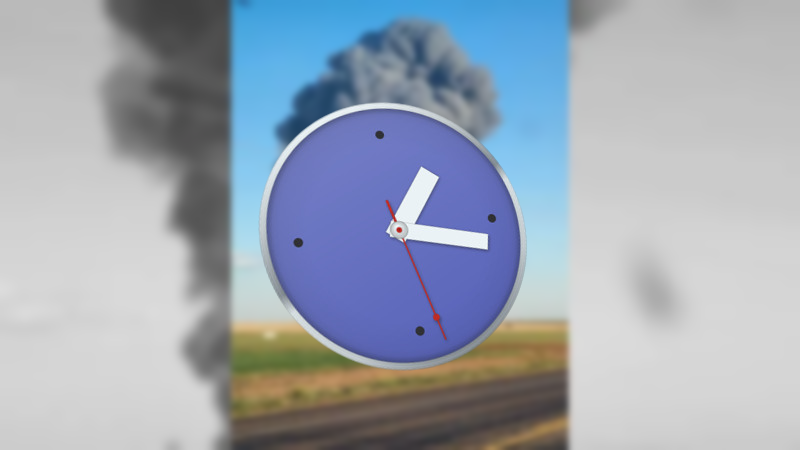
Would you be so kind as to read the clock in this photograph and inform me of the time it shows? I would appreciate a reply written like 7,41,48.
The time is 1,17,28
